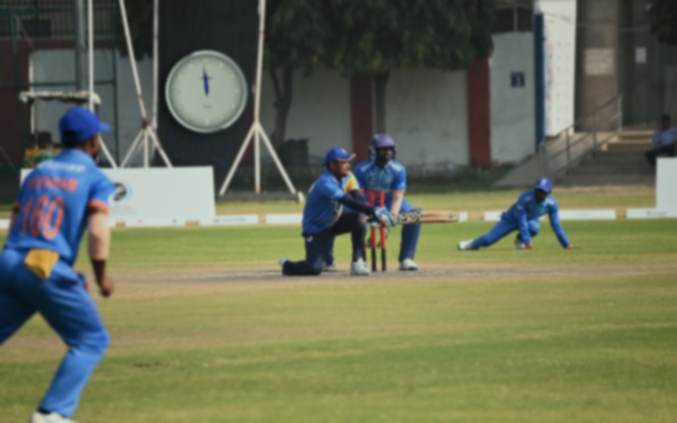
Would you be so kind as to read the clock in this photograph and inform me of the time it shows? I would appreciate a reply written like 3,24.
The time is 11,59
